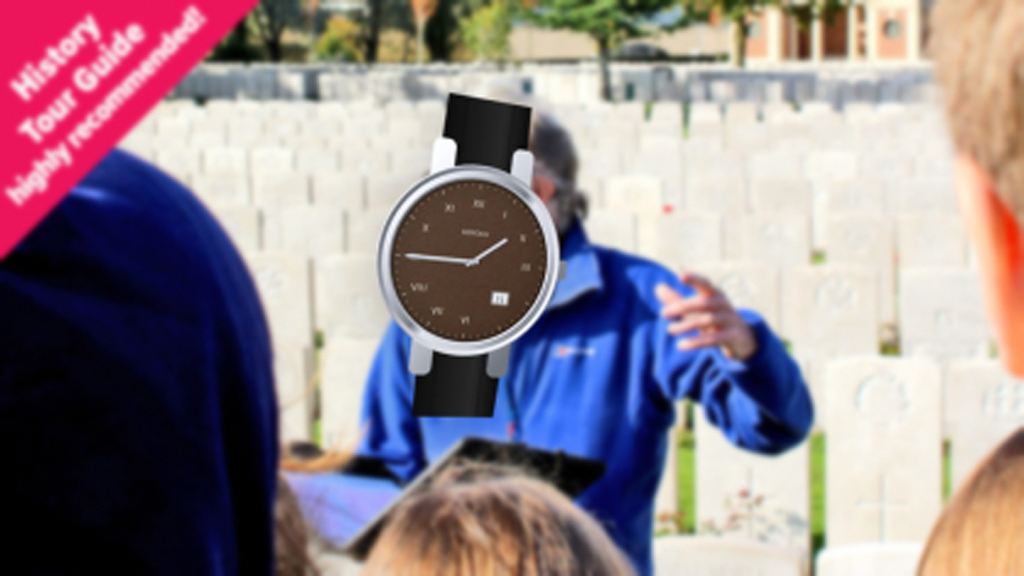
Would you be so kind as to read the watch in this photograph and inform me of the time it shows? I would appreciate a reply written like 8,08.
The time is 1,45
